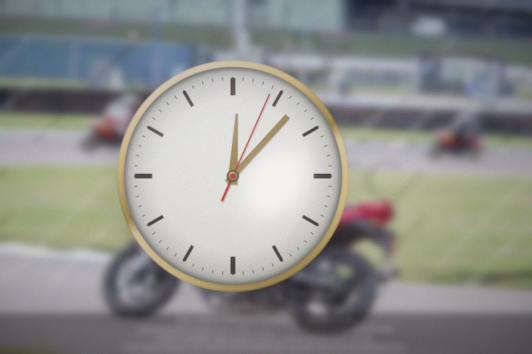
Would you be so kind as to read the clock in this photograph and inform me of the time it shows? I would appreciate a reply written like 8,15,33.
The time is 12,07,04
